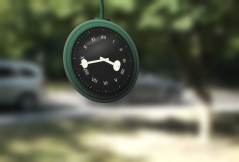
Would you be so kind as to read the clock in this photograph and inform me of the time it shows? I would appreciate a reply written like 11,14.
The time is 3,43
